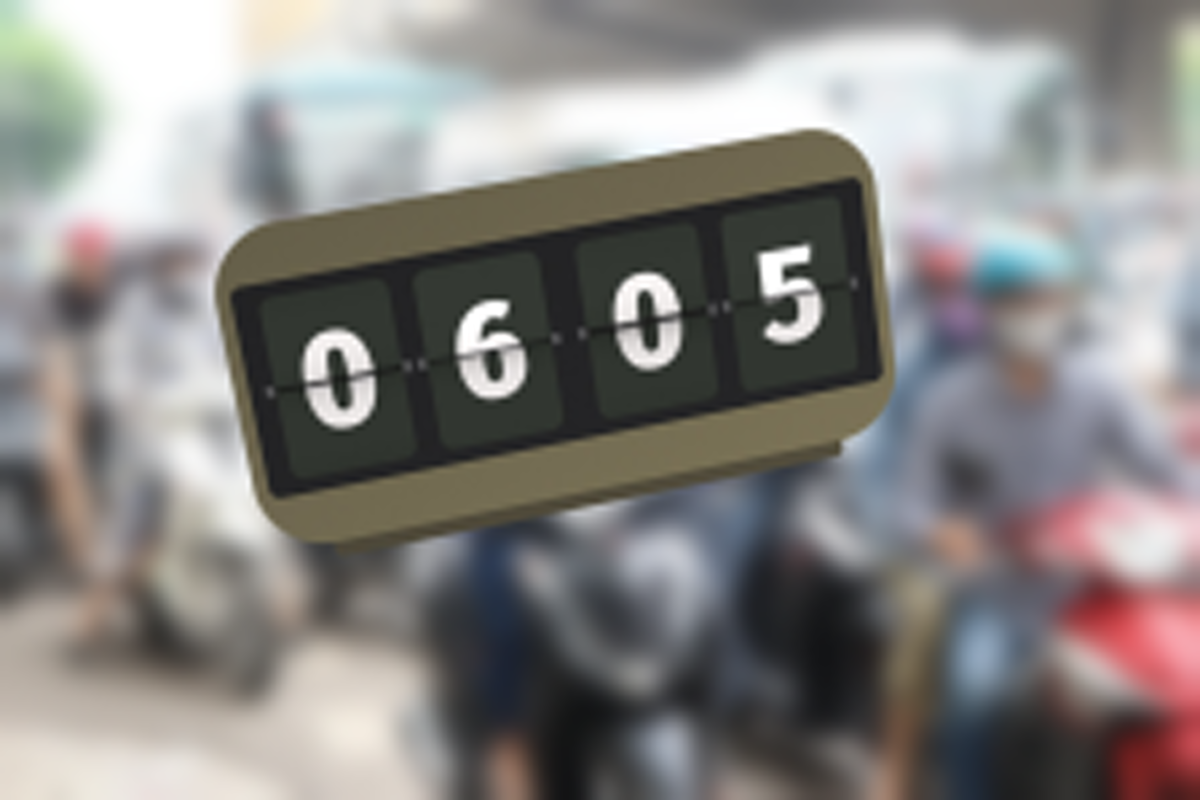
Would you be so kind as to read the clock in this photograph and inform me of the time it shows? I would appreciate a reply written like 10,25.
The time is 6,05
